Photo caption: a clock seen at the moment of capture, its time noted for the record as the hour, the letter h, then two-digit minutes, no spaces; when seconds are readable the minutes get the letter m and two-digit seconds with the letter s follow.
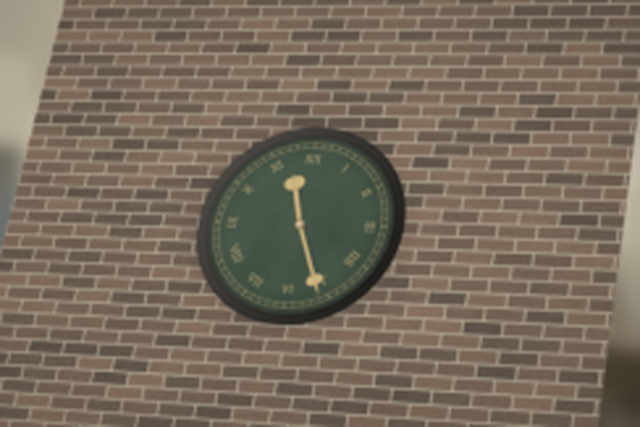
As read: 11h26
